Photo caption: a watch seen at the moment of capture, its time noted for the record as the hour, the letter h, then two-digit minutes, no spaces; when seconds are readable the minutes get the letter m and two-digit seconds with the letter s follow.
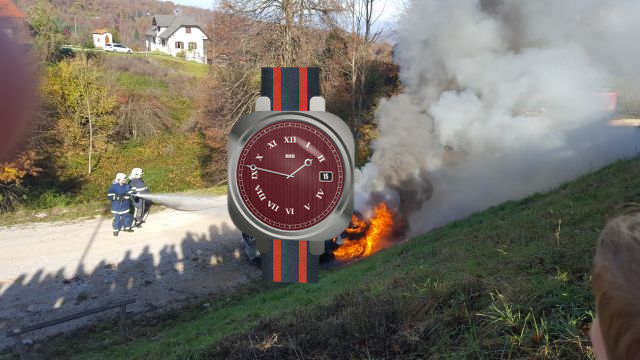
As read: 1h47
